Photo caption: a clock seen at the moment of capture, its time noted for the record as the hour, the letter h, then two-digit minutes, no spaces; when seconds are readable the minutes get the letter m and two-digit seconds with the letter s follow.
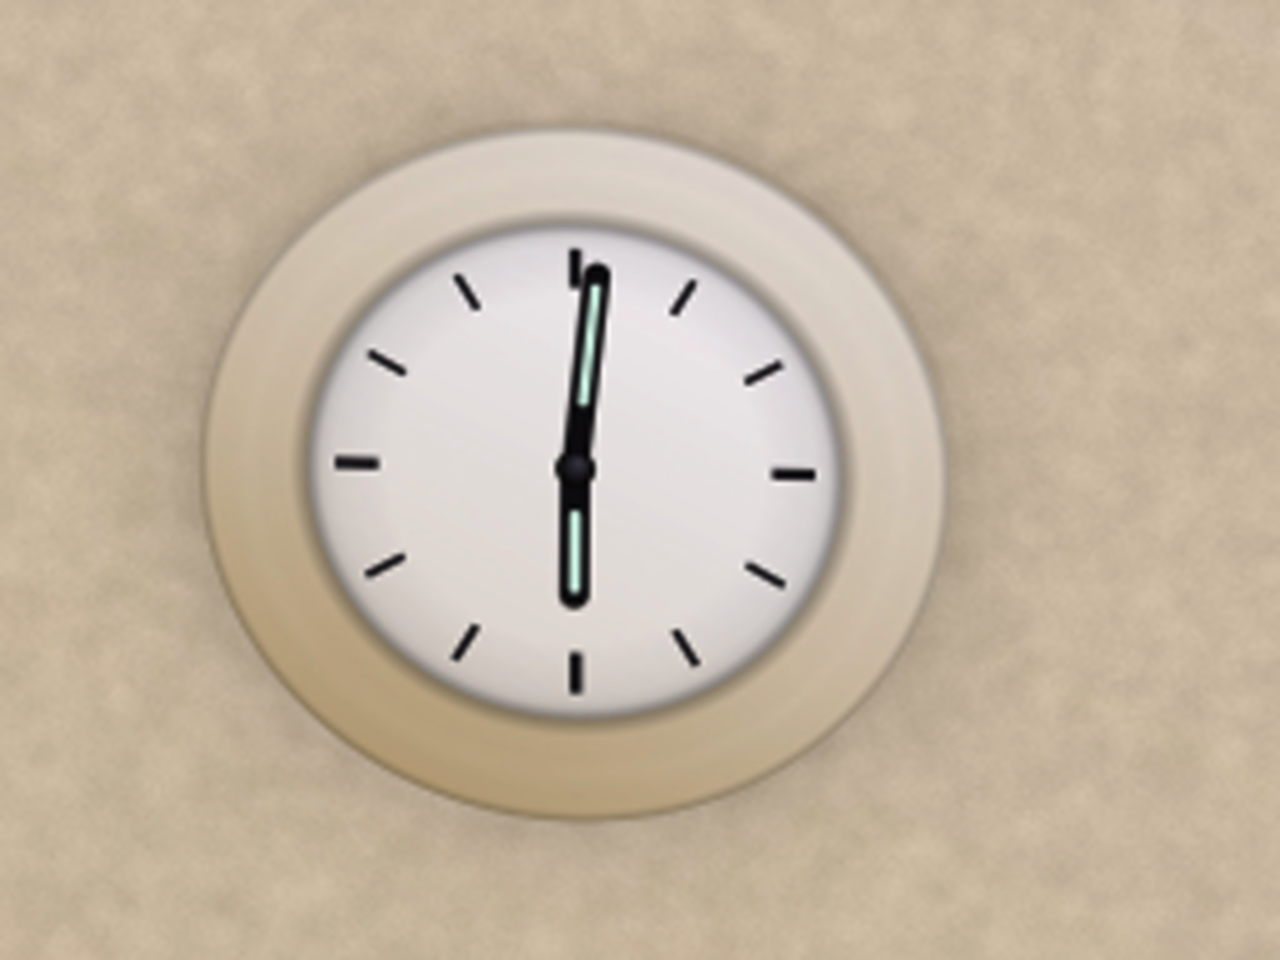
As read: 6h01
